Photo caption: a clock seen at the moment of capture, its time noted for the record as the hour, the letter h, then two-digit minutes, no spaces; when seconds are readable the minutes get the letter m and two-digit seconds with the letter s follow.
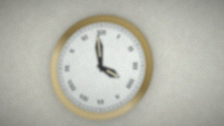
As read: 3h59
